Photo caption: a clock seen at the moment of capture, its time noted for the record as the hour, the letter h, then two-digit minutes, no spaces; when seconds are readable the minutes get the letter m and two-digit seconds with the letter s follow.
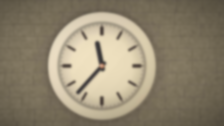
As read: 11h37
